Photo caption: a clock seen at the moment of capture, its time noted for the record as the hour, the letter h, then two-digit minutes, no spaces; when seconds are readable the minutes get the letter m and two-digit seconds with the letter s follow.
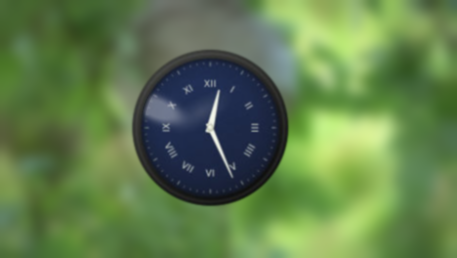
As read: 12h26
